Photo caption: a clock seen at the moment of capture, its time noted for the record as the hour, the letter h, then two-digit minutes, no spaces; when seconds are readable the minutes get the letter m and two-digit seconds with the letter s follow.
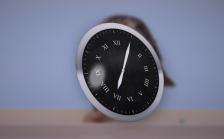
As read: 7h05
